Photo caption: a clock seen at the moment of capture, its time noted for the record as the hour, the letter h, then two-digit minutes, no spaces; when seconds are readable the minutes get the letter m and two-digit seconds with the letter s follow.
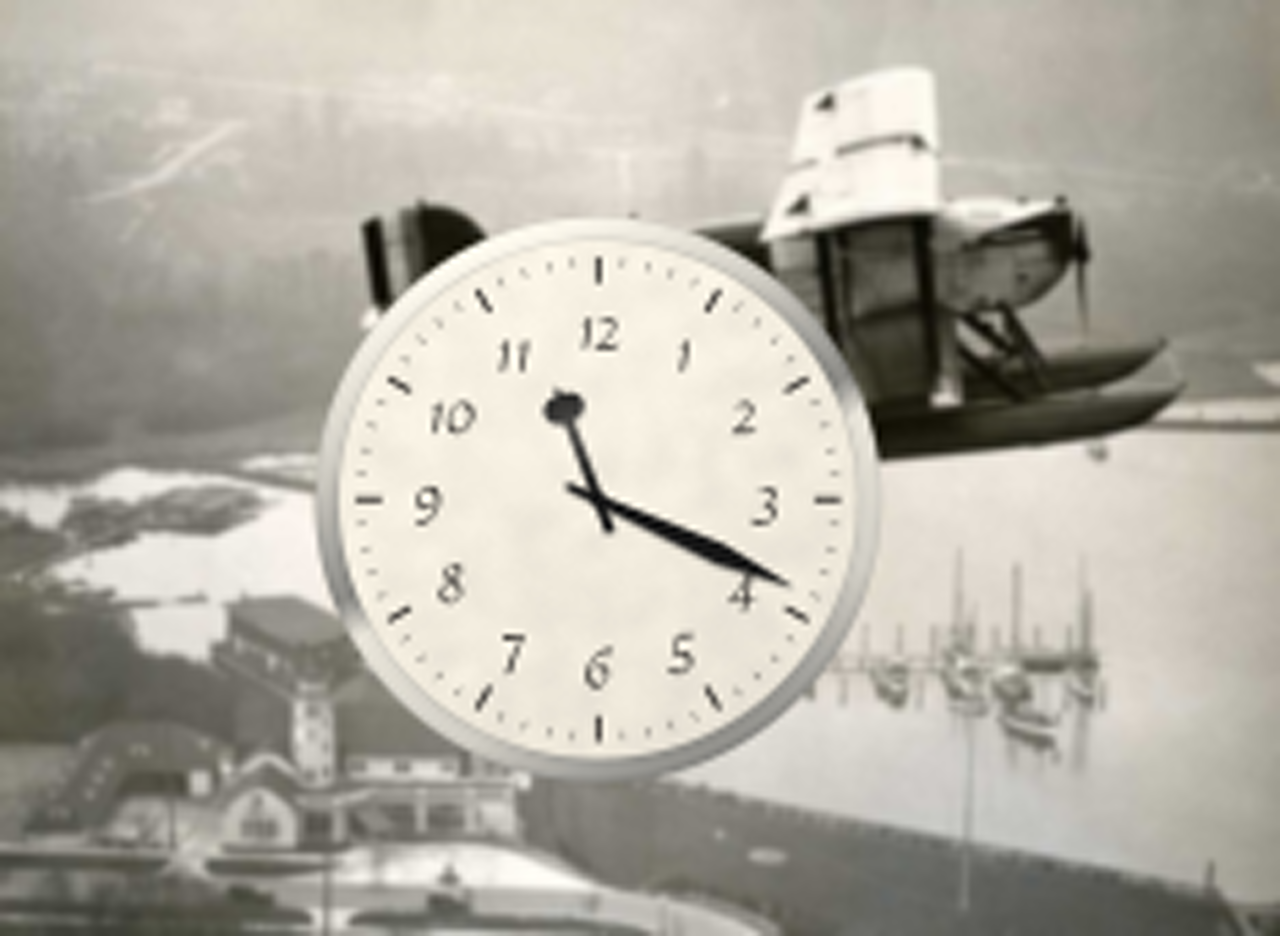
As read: 11h19
